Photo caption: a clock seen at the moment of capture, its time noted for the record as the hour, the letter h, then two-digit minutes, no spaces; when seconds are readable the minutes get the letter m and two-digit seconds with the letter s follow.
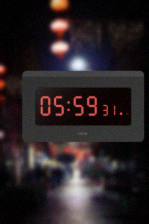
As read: 5h59m31s
